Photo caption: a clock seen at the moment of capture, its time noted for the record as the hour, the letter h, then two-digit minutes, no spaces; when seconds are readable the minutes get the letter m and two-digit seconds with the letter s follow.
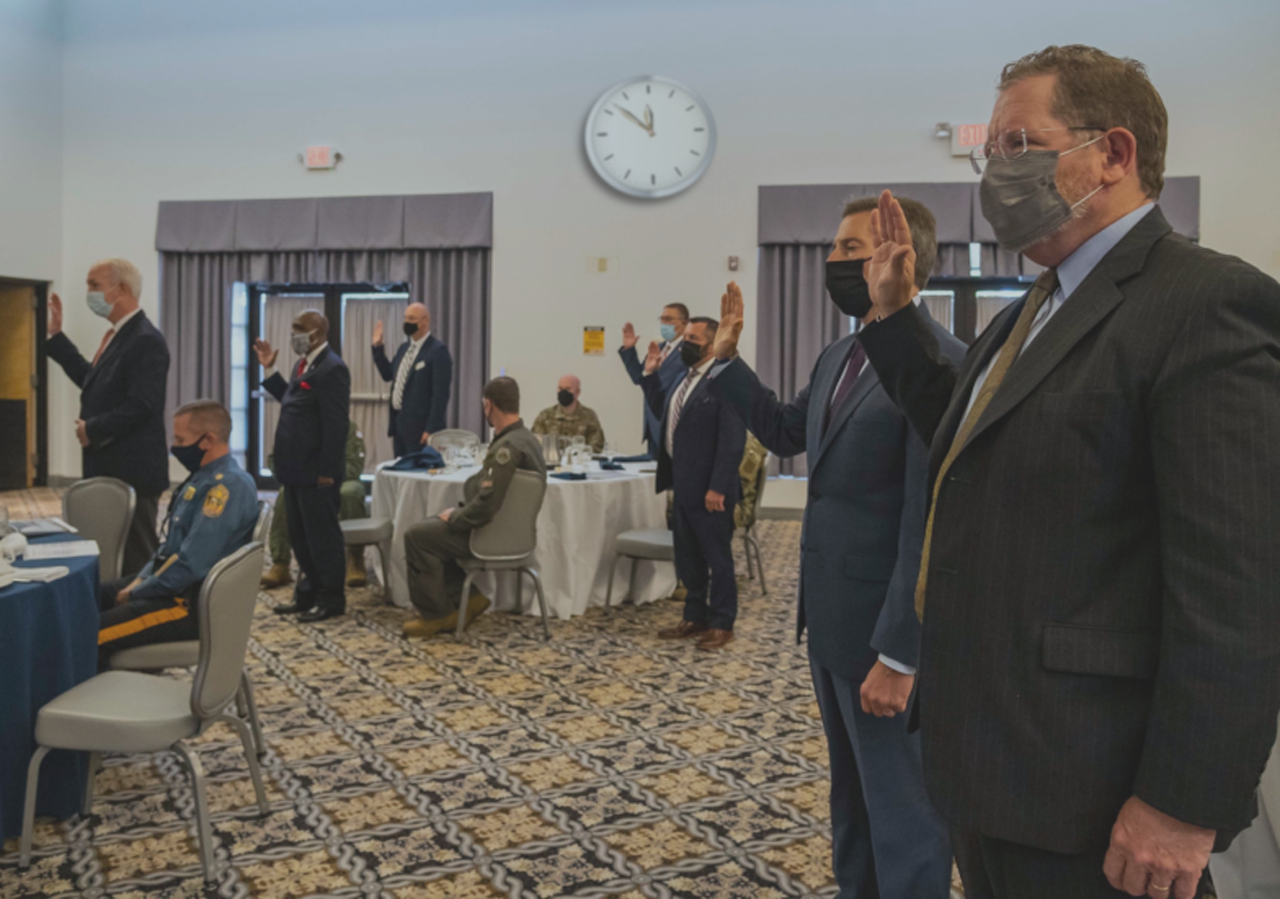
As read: 11h52
